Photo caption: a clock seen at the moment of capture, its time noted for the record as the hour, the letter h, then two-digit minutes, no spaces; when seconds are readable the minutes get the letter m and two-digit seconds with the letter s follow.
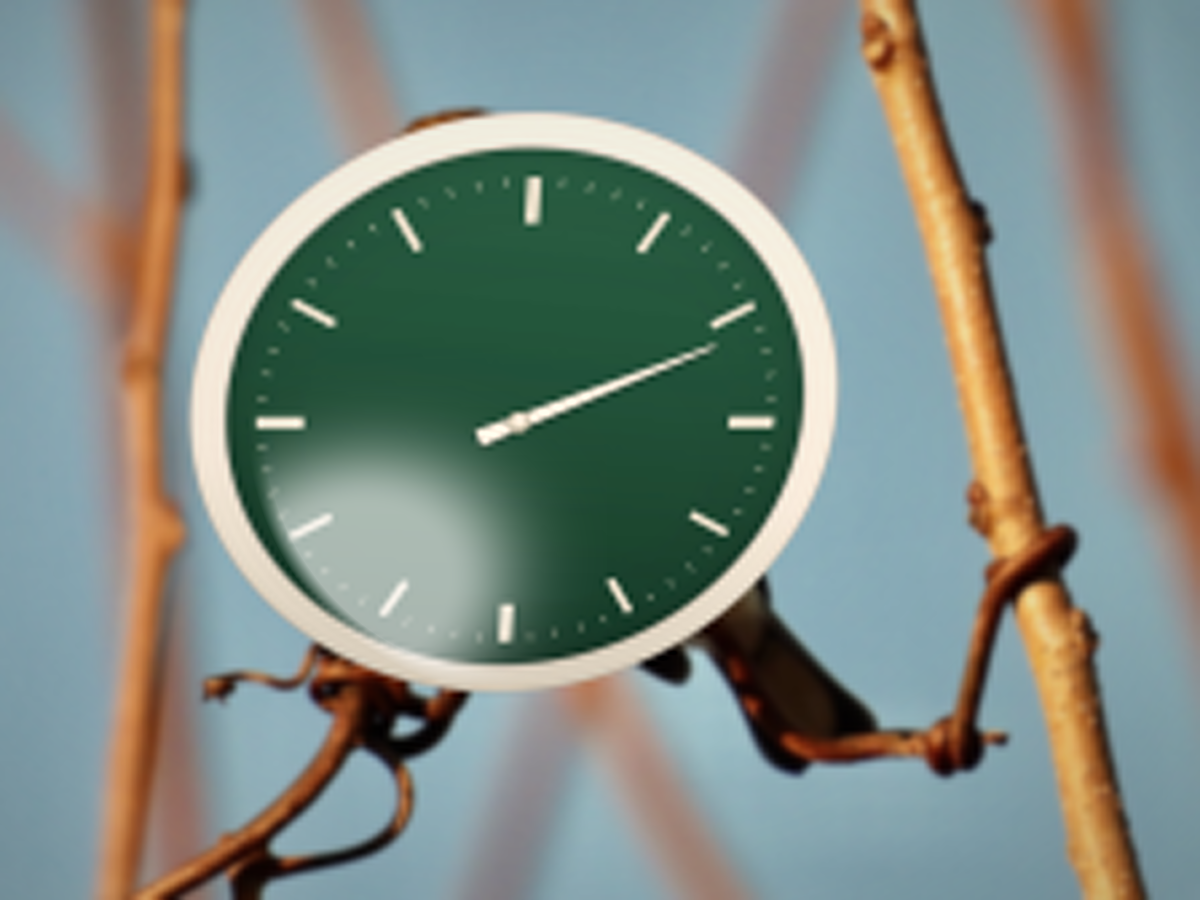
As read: 2h11
